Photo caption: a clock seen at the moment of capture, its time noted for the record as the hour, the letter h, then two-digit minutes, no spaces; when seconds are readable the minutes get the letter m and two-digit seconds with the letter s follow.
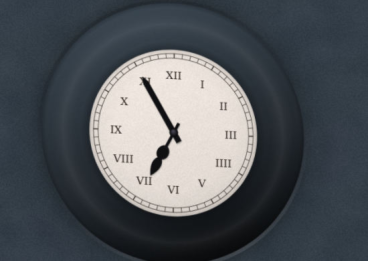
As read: 6h55
